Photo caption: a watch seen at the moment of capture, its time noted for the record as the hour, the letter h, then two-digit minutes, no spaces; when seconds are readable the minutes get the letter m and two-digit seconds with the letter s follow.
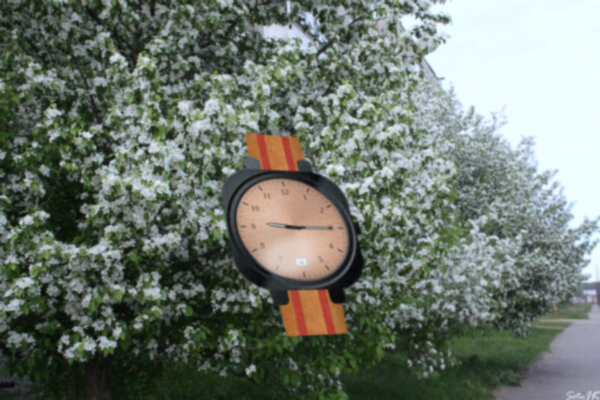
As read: 9h15
